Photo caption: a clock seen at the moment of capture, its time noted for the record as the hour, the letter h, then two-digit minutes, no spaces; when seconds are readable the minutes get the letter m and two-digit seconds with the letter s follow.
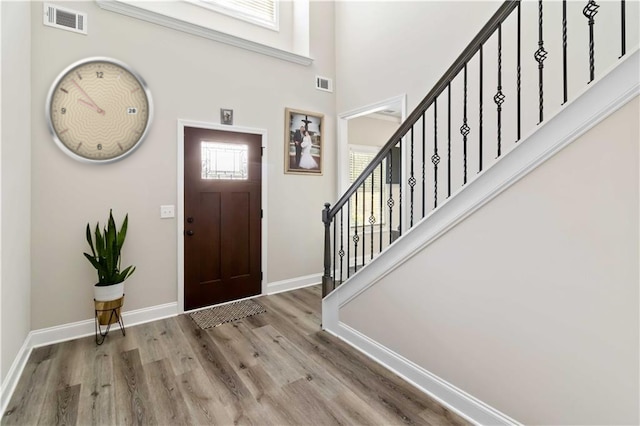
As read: 9h53
